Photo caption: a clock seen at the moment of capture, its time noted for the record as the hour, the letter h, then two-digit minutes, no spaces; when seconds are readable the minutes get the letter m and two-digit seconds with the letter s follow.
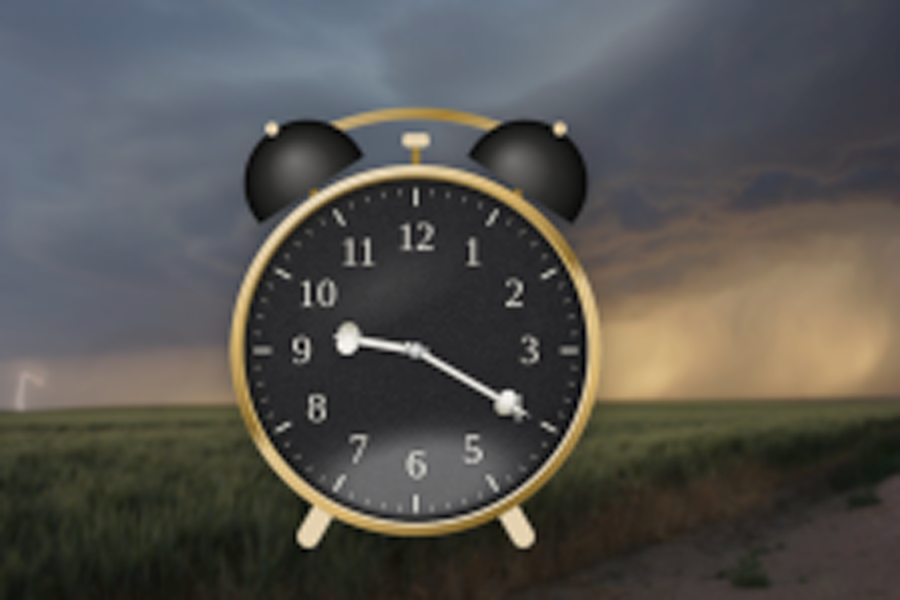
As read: 9h20
